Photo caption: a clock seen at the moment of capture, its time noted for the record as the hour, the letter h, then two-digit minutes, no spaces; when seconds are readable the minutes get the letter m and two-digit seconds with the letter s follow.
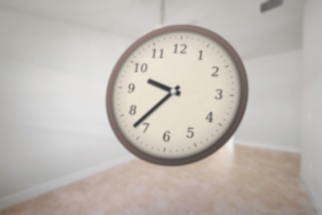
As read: 9h37
